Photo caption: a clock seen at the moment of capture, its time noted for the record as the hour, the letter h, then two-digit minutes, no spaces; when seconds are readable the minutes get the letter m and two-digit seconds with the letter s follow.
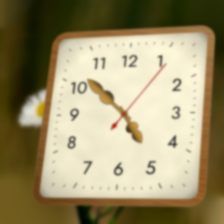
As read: 4h52m06s
